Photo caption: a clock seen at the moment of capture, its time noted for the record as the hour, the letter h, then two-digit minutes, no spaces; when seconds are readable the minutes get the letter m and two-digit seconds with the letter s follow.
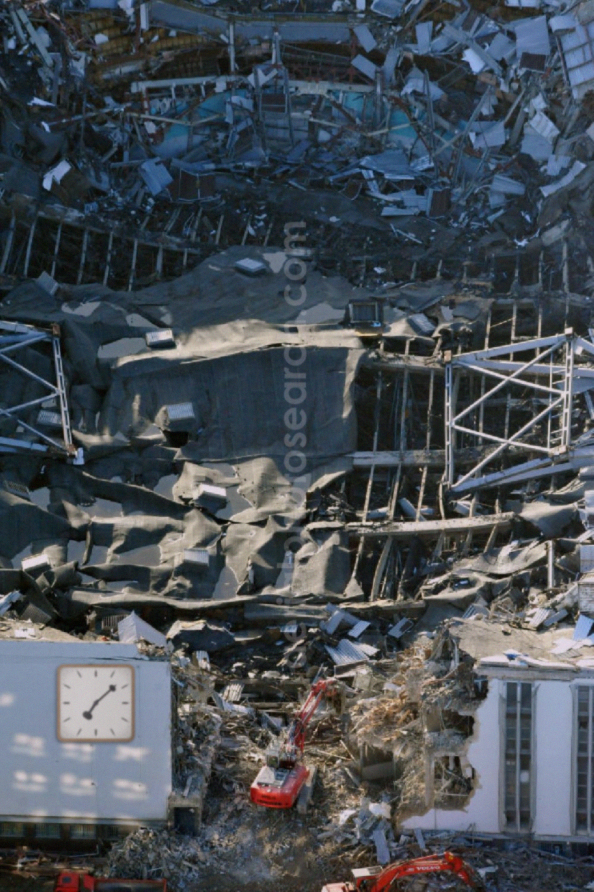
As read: 7h08
